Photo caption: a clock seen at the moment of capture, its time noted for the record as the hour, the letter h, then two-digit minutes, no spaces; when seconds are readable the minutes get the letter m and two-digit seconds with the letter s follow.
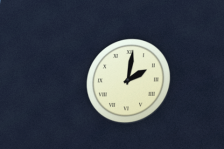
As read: 2h01
